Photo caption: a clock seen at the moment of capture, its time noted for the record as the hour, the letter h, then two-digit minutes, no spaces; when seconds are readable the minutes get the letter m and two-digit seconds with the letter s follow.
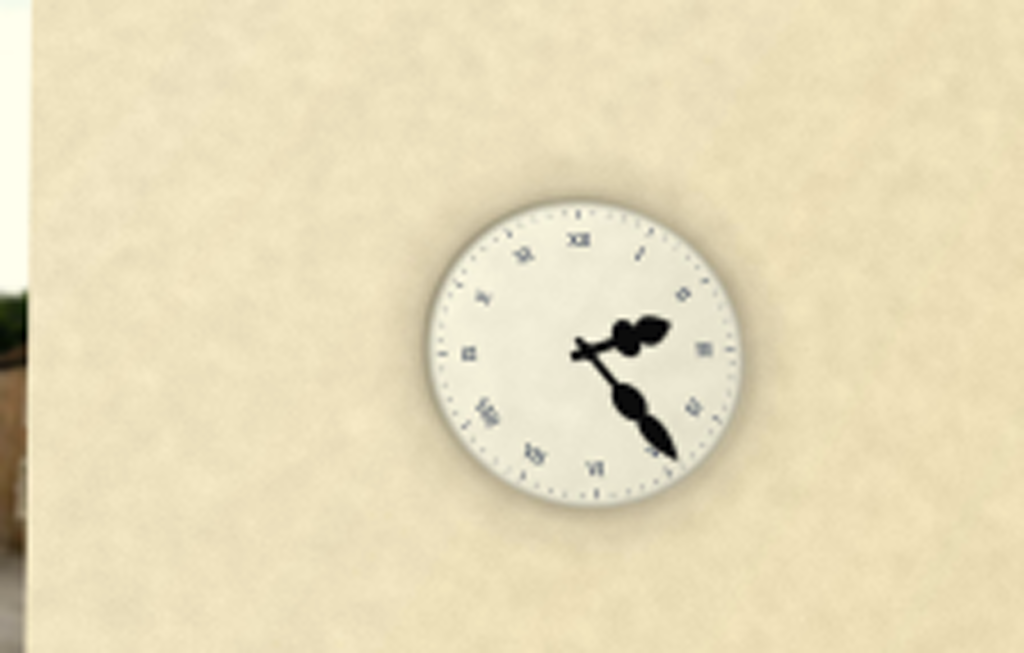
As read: 2h24
